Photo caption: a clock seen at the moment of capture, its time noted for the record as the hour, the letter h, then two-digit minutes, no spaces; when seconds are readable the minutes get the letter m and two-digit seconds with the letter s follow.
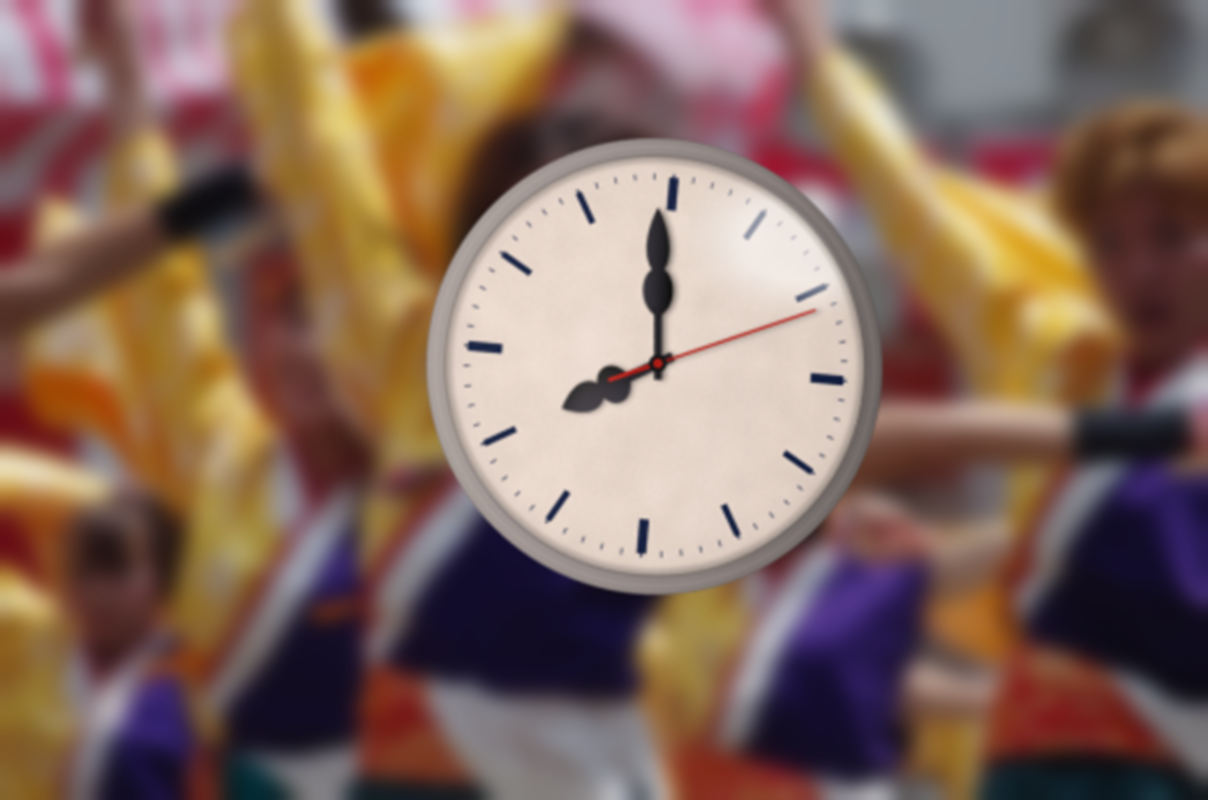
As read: 7h59m11s
